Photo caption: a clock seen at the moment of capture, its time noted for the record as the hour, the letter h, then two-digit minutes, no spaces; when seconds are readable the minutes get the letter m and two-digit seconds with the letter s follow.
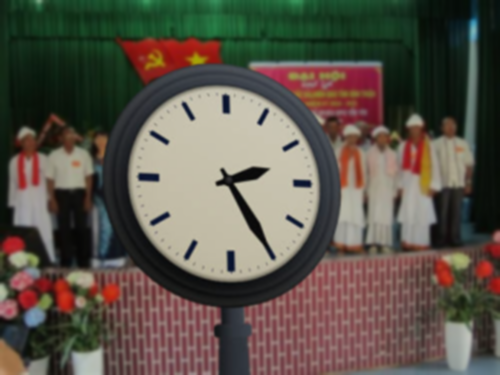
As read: 2h25
